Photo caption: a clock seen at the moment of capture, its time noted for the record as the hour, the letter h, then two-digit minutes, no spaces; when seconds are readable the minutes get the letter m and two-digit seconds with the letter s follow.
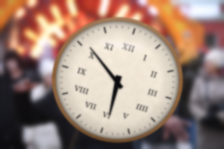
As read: 5h51
